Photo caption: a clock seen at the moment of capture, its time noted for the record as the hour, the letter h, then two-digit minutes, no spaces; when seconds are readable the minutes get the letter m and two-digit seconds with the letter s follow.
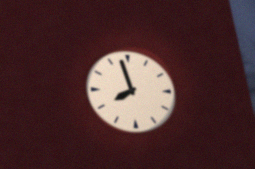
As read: 7h58
